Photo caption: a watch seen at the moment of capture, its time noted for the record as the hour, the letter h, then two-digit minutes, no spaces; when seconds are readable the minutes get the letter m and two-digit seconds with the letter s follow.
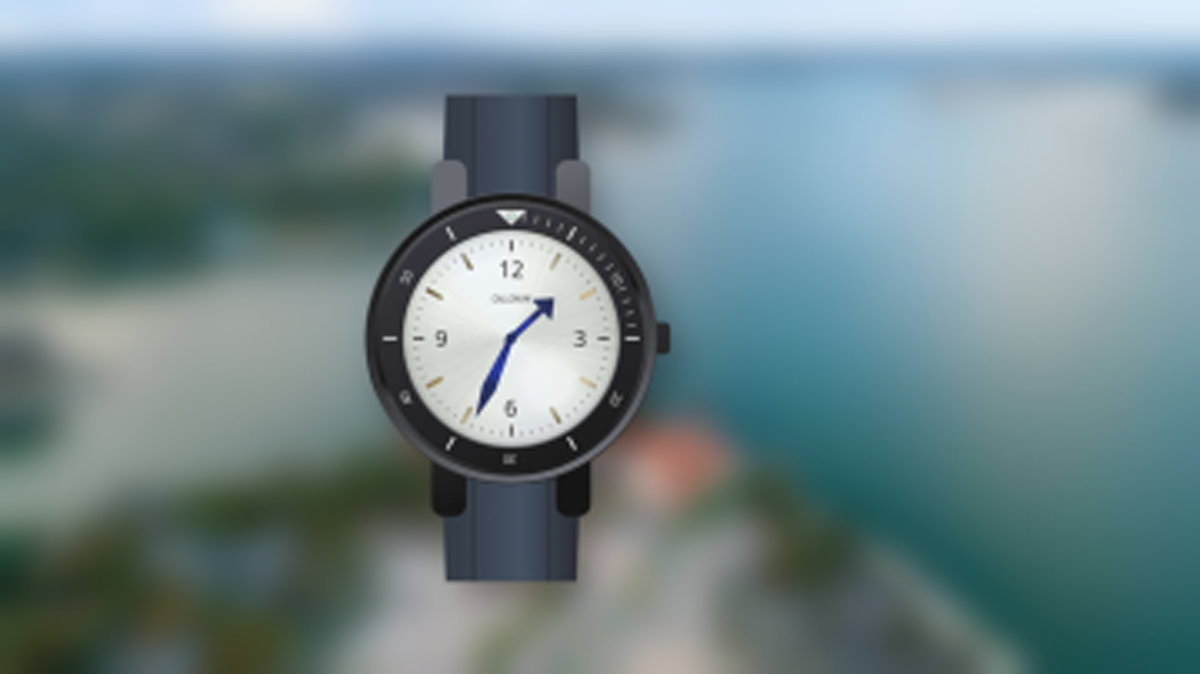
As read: 1h34
